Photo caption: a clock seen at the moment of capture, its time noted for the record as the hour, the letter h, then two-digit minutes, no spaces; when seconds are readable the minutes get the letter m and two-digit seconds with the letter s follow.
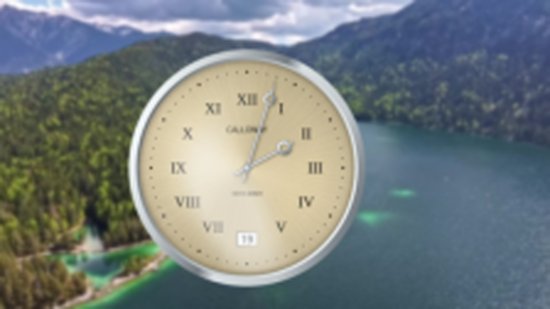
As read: 2h03
